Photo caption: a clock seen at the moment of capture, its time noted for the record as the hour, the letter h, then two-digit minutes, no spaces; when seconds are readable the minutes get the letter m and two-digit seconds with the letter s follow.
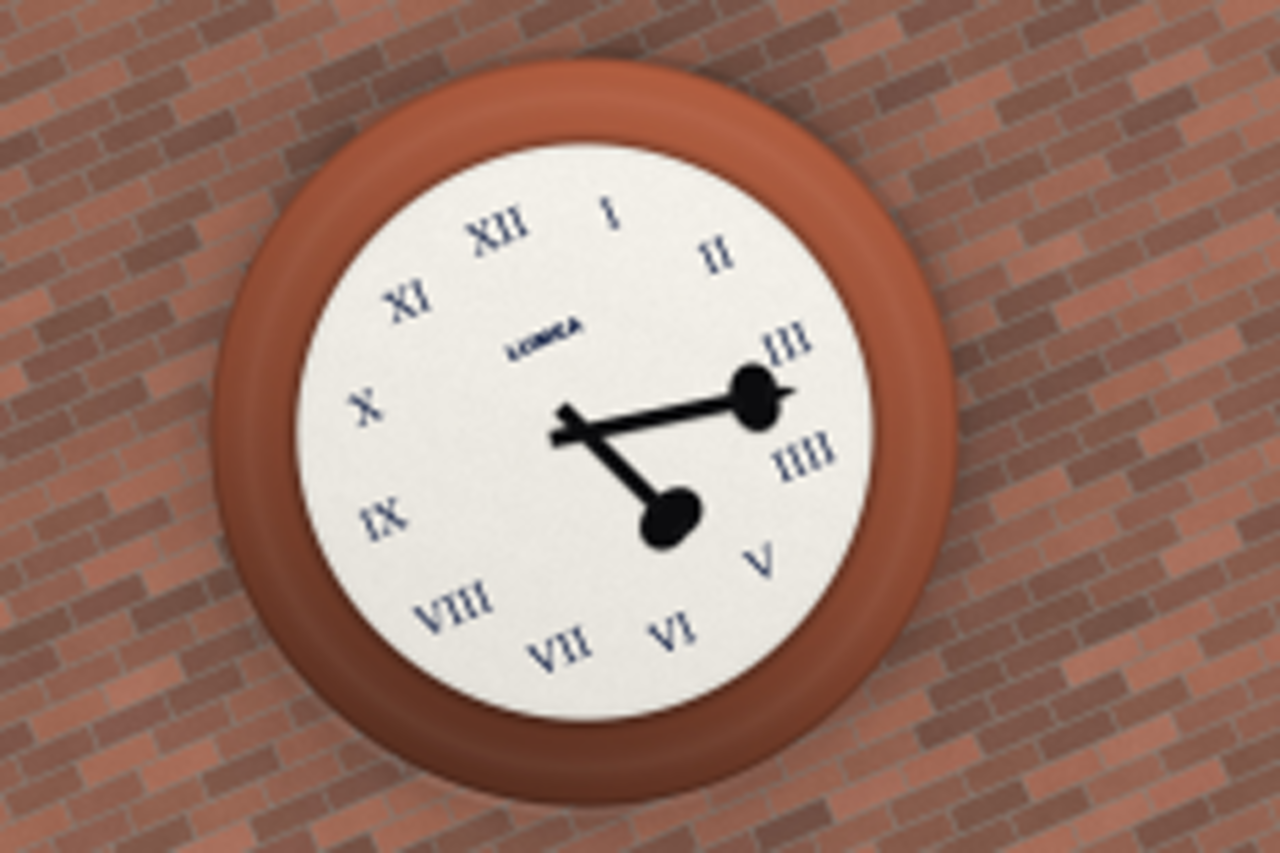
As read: 5h17
